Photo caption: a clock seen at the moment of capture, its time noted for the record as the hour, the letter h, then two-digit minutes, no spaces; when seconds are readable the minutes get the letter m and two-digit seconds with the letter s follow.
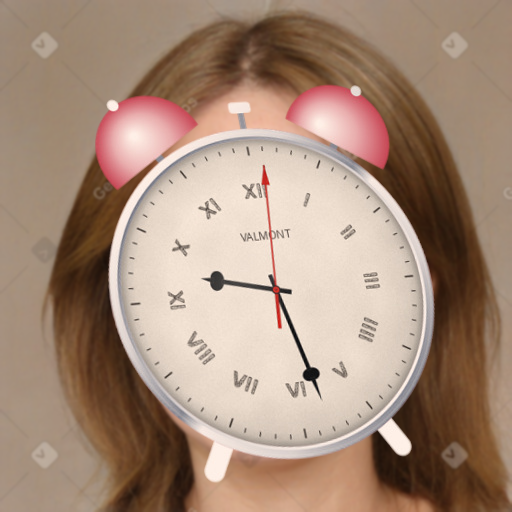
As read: 9h28m01s
